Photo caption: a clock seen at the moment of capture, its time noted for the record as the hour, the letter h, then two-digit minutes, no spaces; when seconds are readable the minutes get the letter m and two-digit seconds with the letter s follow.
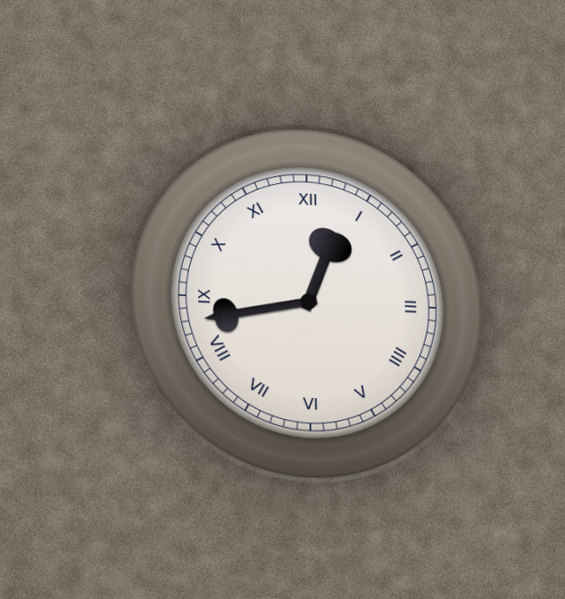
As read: 12h43
